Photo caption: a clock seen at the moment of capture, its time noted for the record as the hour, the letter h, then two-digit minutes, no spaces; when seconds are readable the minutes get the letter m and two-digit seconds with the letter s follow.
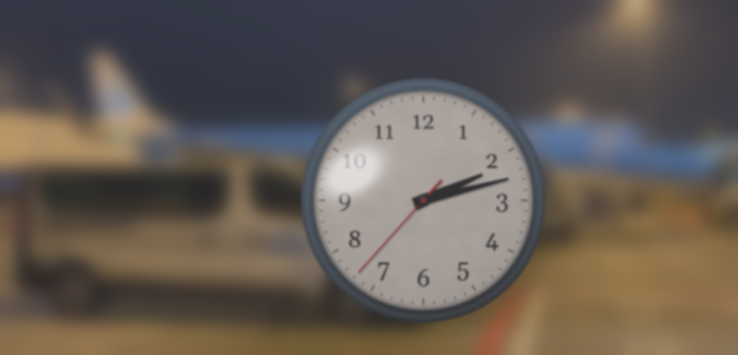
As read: 2h12m37s
